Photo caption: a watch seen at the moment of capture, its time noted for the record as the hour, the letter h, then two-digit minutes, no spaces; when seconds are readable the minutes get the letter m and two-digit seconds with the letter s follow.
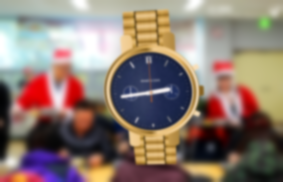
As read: 2h44
